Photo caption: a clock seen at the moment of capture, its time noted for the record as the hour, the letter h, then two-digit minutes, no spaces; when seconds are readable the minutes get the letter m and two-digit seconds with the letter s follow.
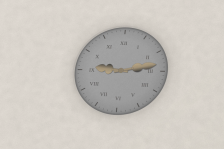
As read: 9h13
